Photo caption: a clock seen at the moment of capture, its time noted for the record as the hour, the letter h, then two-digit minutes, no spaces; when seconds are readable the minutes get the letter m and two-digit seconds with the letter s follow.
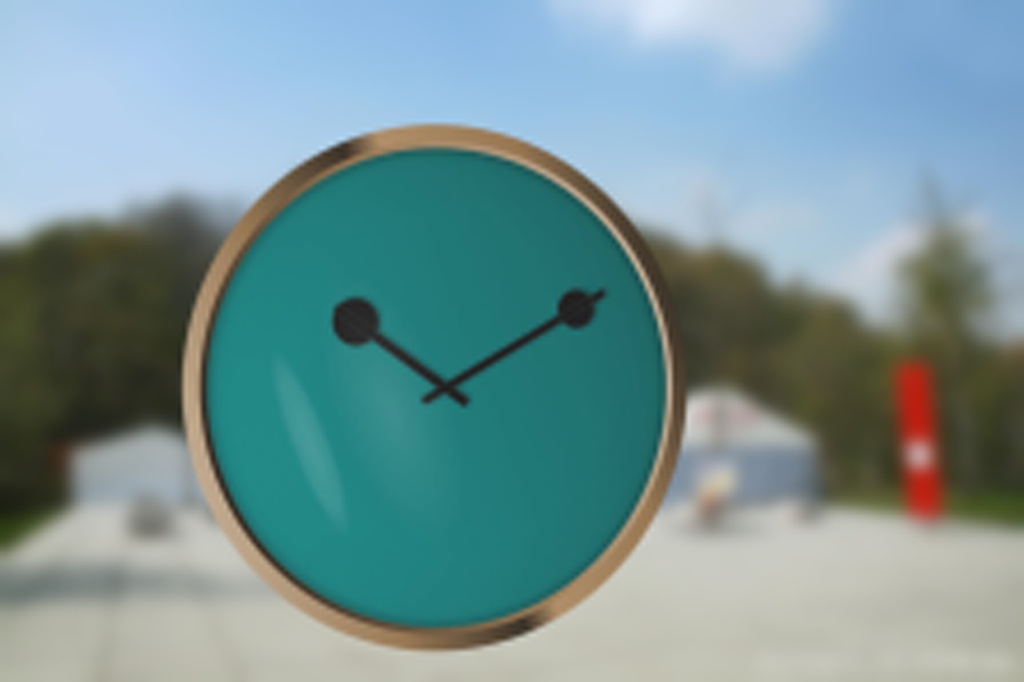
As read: 10h10
